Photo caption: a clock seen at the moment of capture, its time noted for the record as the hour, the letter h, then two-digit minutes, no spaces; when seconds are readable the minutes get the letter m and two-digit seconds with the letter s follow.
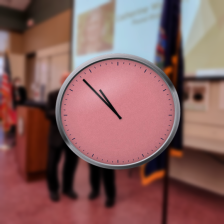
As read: 10h53
